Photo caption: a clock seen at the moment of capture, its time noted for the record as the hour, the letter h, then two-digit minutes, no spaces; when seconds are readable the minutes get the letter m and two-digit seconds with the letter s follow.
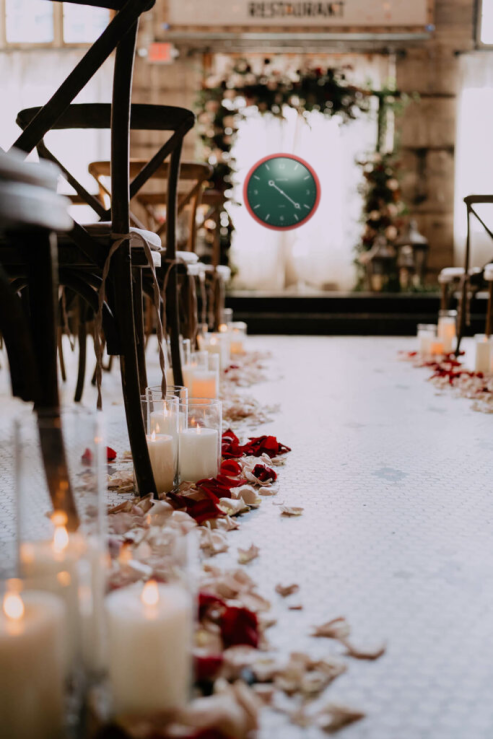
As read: 10h22
